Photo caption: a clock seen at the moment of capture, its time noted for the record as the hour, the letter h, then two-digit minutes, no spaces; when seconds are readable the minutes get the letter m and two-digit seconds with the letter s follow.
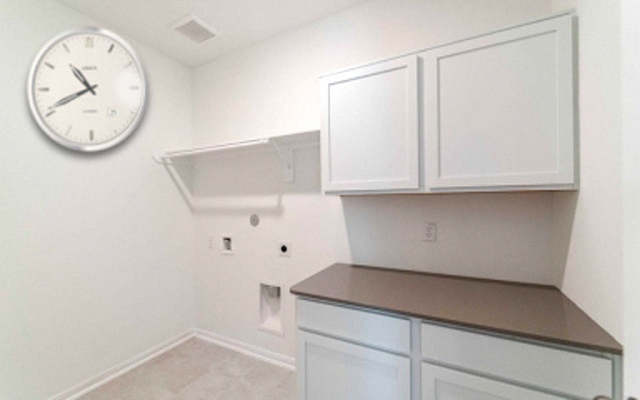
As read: 10h41
